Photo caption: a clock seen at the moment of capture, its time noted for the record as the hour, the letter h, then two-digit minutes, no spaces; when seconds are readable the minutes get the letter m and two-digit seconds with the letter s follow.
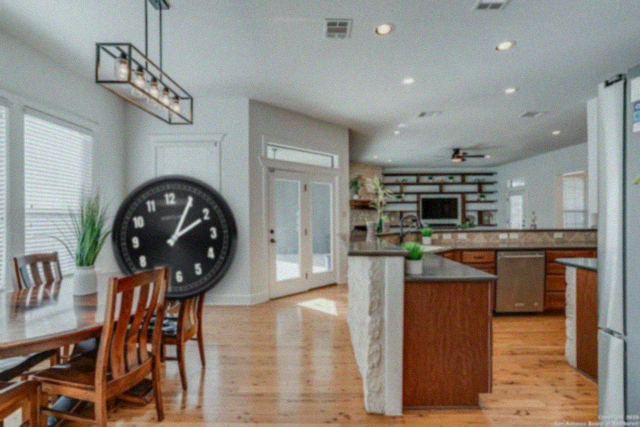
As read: 2h05
